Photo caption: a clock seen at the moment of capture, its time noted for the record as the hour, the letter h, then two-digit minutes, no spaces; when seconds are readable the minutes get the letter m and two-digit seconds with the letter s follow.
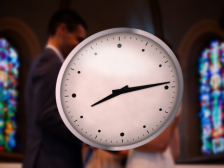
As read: 8h14
